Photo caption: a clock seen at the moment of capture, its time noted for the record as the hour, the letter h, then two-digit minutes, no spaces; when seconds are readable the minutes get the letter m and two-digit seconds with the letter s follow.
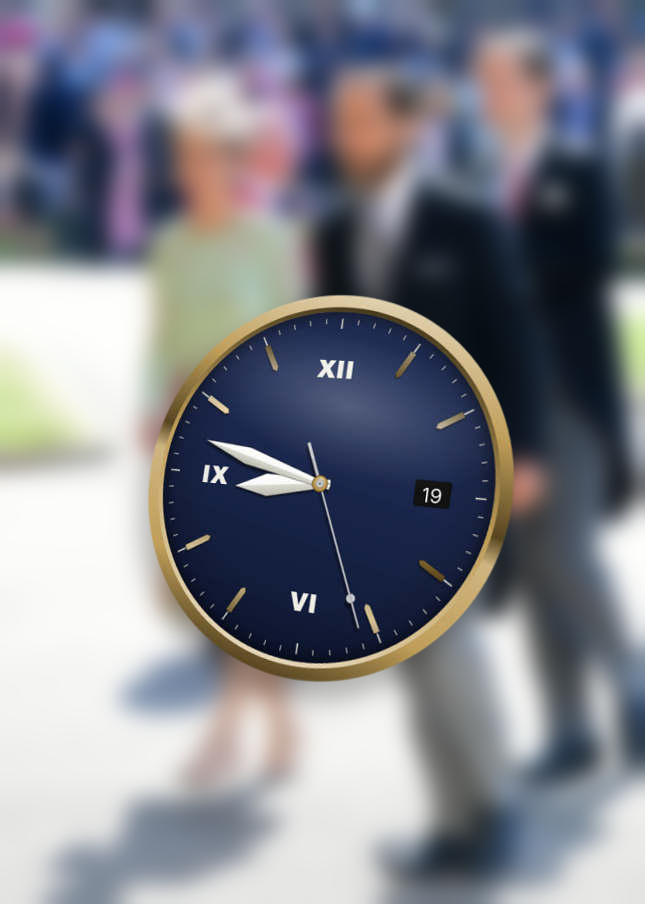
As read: 8h47m26s
